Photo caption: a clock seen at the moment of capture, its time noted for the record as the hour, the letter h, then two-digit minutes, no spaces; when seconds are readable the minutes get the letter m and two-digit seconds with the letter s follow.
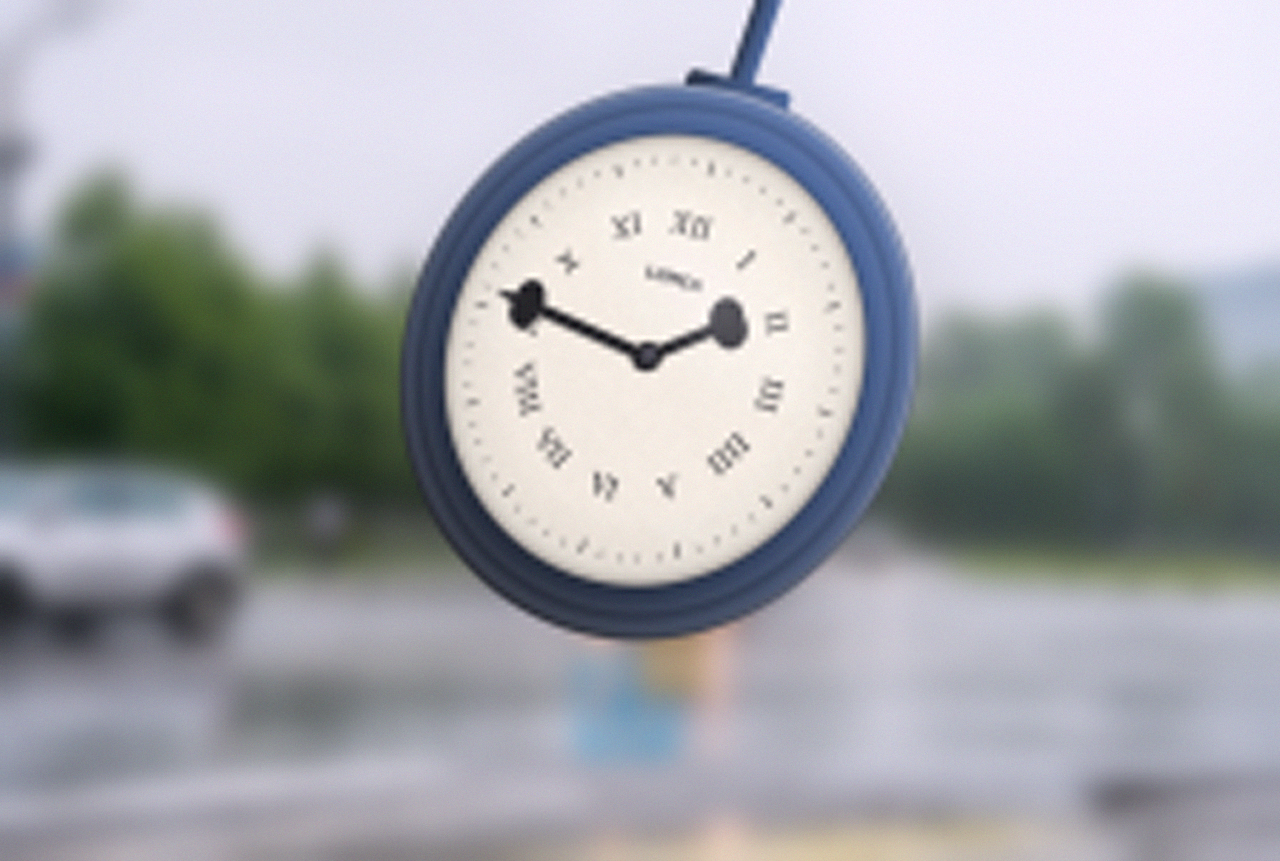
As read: 1h46
